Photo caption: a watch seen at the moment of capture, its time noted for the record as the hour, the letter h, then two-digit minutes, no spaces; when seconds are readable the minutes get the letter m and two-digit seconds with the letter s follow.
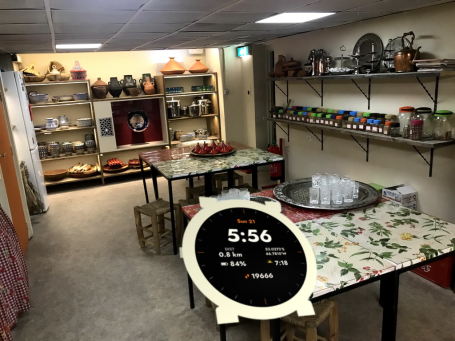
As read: 5h56
